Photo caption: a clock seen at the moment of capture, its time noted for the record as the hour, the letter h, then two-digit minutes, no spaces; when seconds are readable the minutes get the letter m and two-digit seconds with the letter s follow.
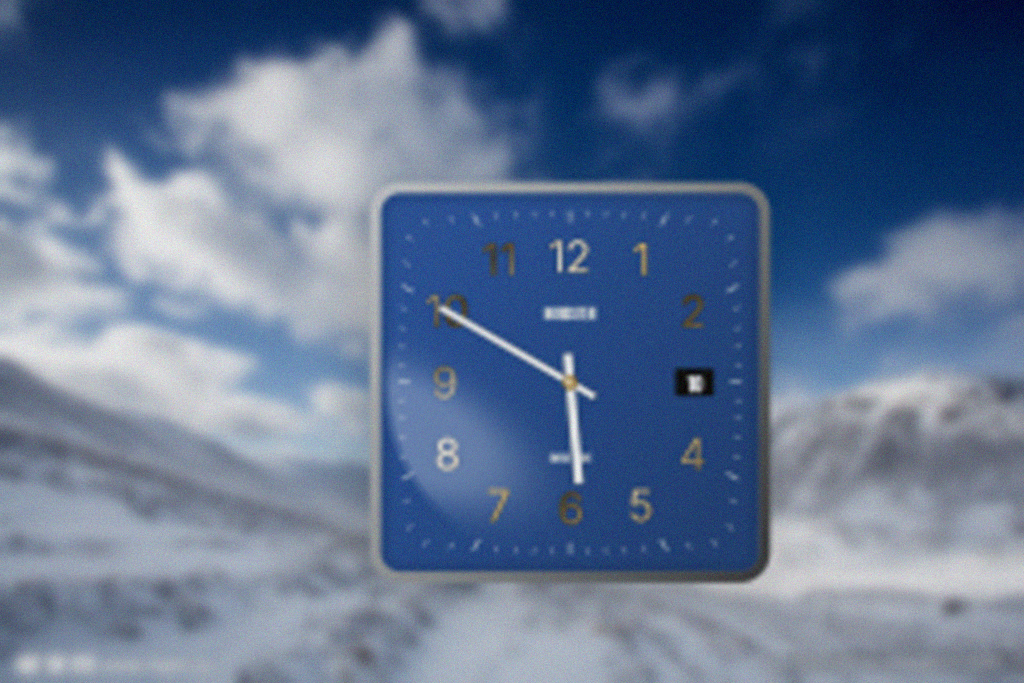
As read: 5h50
